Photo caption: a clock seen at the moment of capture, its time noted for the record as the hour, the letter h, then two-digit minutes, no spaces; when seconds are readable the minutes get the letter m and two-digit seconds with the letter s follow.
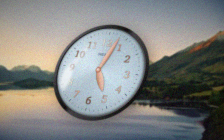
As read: 5h03
